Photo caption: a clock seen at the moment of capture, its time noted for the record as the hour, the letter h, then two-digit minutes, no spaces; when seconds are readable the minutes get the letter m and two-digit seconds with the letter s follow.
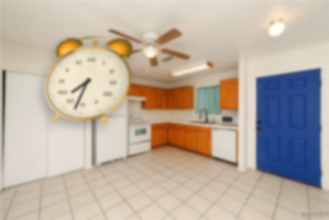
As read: 7h32
